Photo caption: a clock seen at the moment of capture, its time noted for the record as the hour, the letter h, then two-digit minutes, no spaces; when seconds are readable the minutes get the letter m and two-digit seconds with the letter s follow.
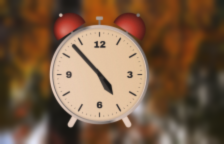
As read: 4h53
